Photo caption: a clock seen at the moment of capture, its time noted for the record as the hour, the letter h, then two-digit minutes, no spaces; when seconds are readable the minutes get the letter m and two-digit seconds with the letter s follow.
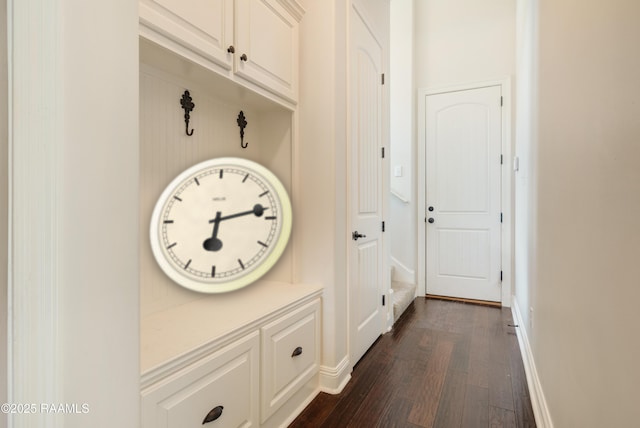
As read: 6h13
